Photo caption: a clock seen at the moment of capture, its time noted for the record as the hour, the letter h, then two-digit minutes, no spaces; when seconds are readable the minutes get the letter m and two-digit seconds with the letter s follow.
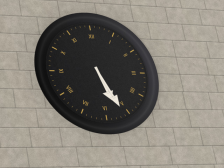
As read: 5h26
